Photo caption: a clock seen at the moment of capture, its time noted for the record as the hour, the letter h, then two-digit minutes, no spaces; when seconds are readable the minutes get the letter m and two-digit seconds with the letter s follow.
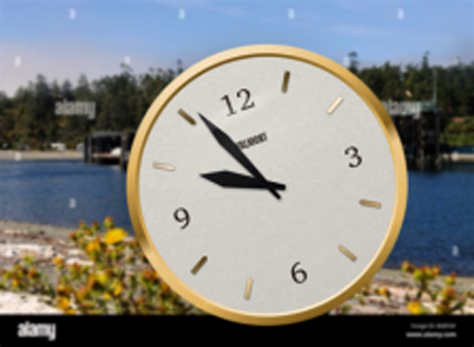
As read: 9h56
